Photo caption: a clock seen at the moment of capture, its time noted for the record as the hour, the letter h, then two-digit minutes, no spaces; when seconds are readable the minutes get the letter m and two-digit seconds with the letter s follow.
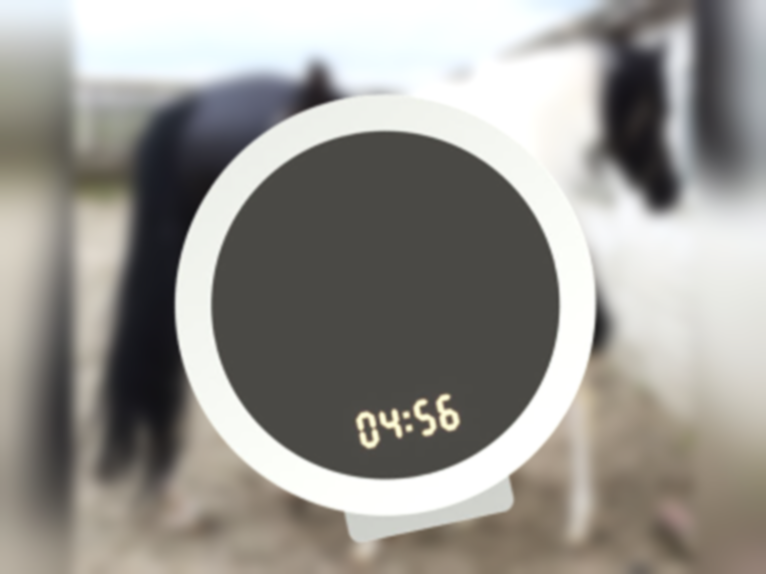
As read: 4h56
